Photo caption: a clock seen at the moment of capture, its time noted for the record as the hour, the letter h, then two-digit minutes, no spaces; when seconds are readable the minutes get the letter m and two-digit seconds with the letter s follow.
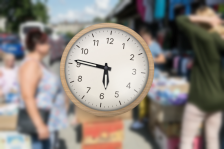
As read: 5h46
